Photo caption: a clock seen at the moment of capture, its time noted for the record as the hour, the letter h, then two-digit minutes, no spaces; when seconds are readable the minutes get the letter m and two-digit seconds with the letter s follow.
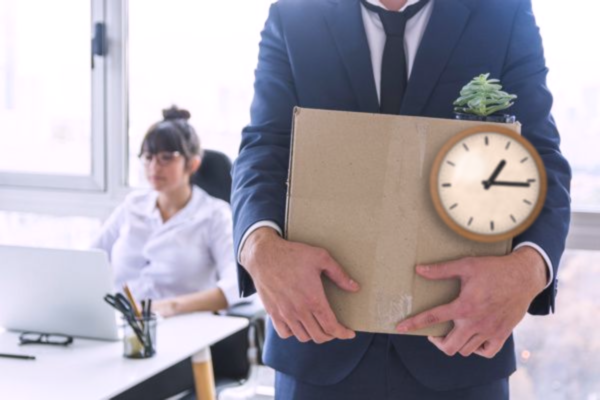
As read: 1h16
